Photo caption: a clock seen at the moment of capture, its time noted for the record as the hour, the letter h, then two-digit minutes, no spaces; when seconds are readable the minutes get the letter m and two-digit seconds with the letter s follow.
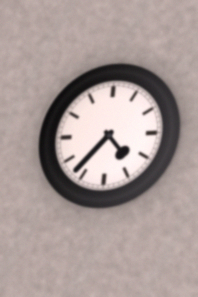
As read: 4h37
